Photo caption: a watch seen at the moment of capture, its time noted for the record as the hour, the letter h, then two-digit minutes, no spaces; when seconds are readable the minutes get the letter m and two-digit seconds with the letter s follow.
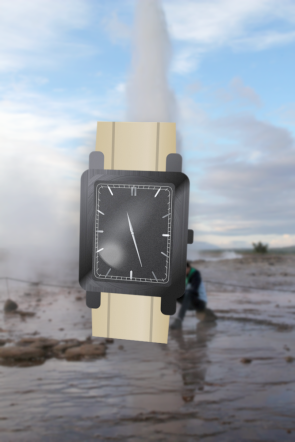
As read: 11h27
